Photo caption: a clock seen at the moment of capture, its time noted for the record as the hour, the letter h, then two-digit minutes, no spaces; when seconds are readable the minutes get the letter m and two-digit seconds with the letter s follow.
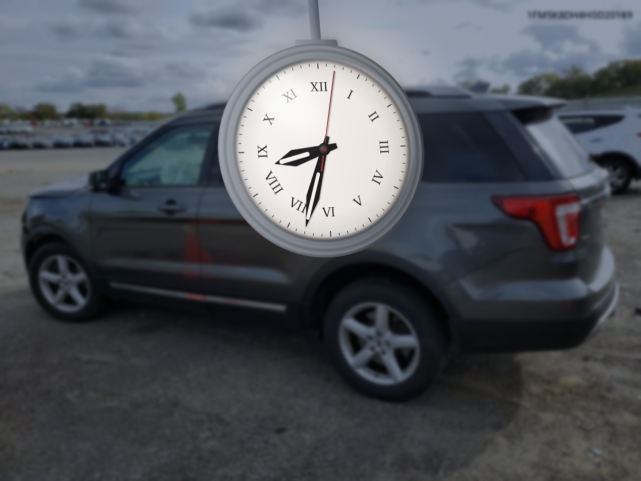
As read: 8h33m02s
